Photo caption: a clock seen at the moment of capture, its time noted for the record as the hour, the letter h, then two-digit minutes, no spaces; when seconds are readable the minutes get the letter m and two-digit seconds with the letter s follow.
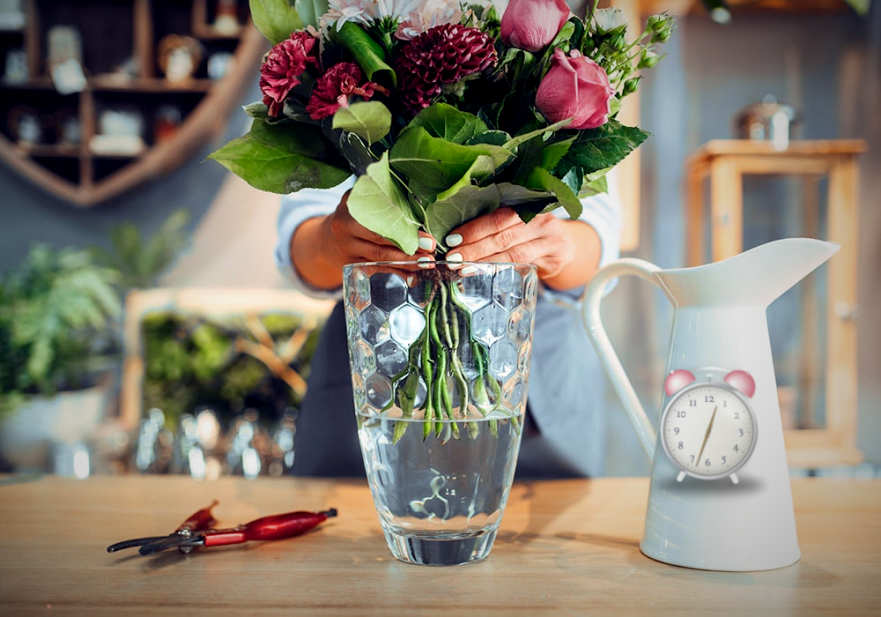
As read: 12h33
